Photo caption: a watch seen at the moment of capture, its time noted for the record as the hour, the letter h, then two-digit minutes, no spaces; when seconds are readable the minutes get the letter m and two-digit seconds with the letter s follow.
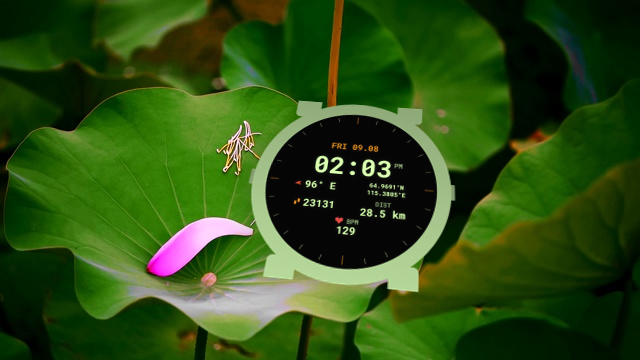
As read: 2h03
